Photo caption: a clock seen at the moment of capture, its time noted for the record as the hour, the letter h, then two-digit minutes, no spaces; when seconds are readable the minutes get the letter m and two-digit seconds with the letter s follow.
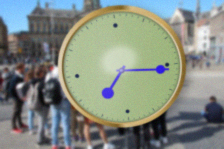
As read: 7h16
